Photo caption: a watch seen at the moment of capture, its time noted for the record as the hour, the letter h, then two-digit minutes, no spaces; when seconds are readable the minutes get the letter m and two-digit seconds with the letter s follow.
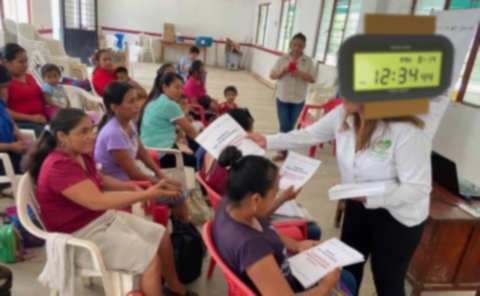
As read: 12h34
